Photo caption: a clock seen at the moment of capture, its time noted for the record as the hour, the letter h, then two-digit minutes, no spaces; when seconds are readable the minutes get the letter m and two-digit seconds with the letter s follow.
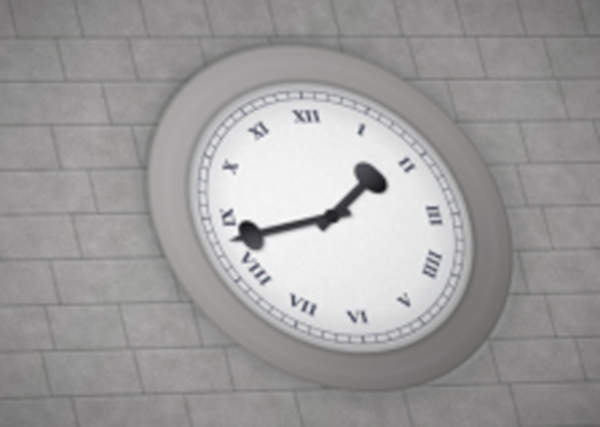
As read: 1h43
